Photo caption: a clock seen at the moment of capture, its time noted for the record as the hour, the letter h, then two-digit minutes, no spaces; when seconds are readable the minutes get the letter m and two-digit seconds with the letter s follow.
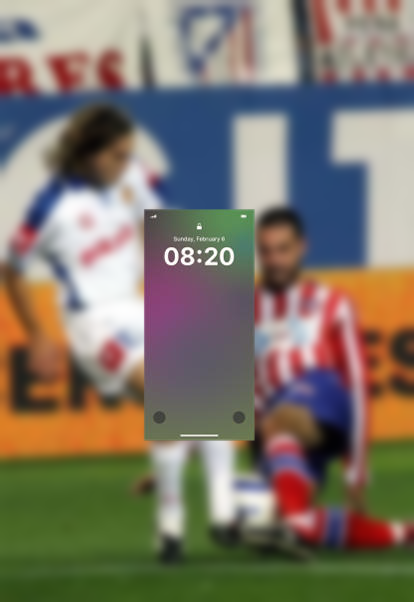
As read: 8h20
